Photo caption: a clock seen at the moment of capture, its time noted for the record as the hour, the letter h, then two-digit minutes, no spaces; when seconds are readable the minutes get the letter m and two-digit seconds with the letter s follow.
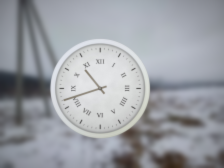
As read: 10h42
